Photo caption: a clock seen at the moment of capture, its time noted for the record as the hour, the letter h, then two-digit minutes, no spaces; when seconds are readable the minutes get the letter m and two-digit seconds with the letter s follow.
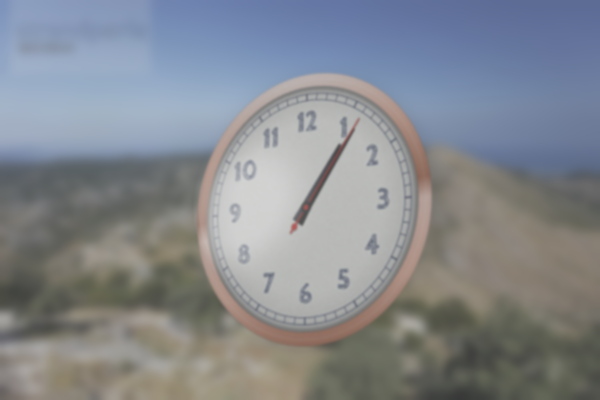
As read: 1h06m06s
